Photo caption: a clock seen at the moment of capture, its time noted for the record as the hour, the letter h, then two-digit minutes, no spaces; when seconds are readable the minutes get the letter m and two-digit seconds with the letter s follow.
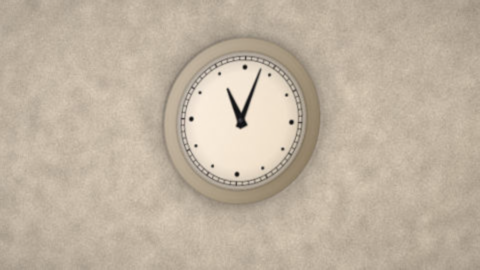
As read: 11h03
